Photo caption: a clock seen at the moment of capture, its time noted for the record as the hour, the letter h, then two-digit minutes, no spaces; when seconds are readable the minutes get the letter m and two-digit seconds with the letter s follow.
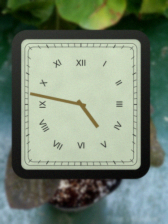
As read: 4h47
